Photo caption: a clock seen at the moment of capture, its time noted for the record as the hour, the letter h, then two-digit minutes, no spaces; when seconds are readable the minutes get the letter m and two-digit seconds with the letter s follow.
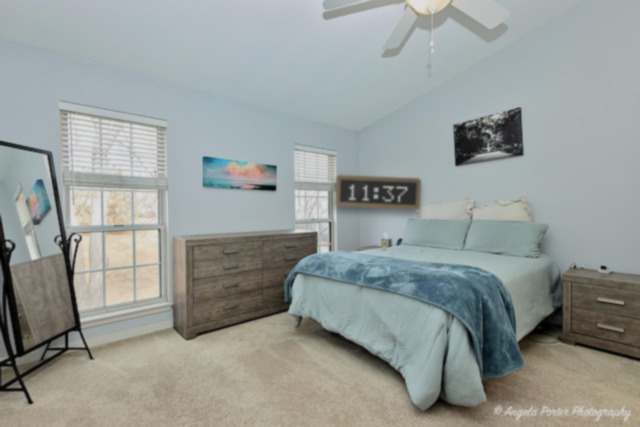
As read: 11h37
